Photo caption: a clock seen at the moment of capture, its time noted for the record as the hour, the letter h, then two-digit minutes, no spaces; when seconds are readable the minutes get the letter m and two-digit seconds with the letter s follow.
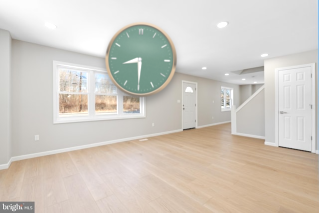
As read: 8h30
